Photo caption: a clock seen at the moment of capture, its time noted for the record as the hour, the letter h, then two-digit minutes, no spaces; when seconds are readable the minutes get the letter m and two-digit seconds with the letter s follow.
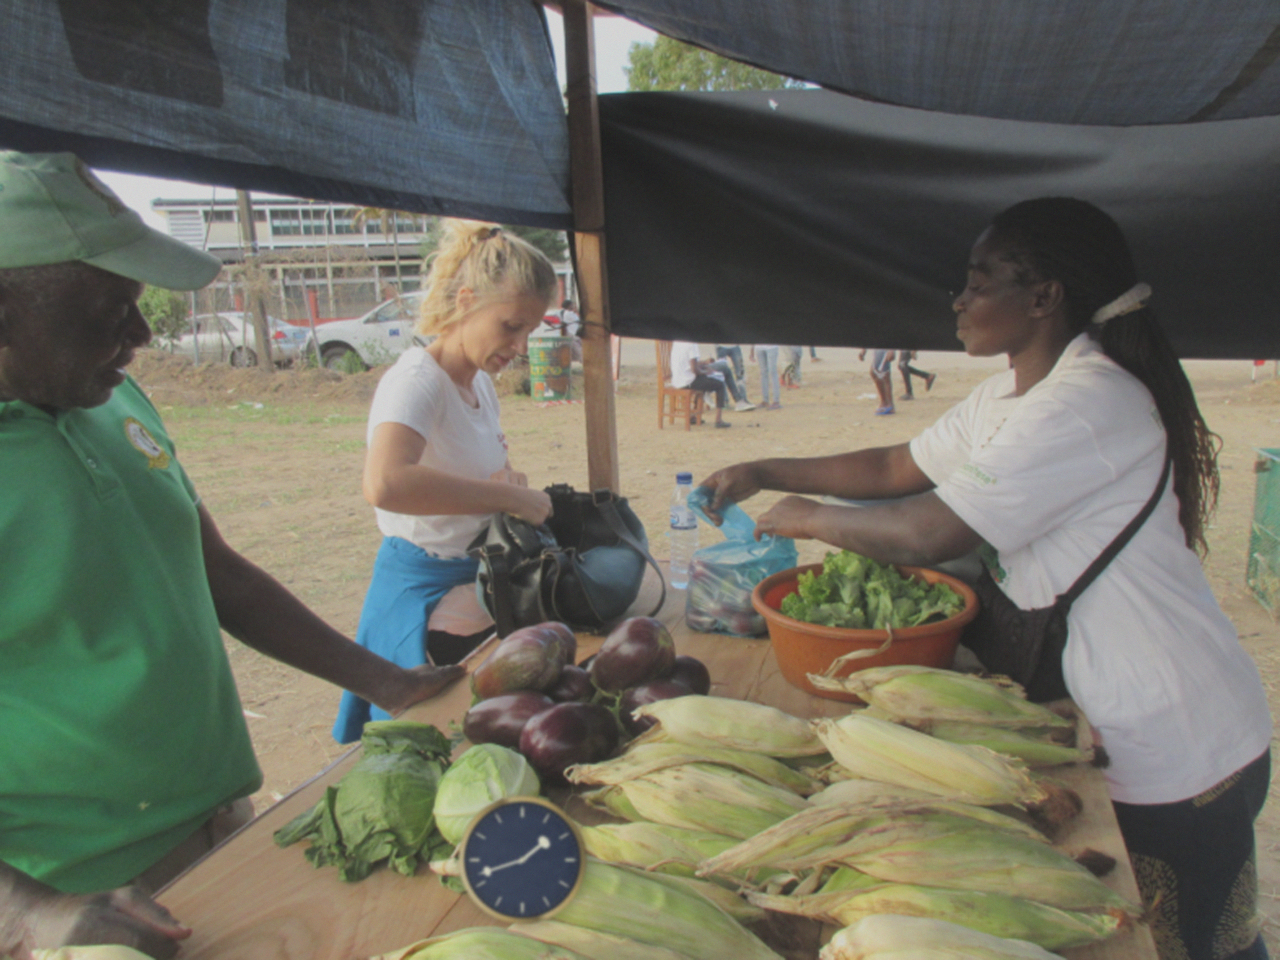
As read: 1h42
